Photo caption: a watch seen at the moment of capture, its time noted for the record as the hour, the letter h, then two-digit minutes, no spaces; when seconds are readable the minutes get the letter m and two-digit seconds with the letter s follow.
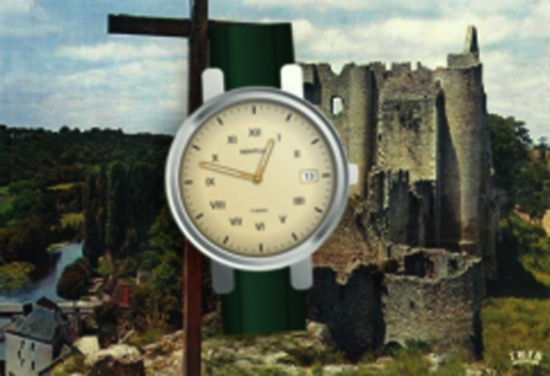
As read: 12h48
